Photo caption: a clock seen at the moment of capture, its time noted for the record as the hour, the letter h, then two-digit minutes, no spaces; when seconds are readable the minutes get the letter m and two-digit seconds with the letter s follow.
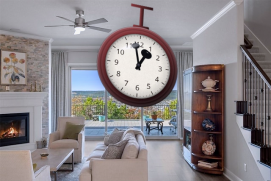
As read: 12h58
